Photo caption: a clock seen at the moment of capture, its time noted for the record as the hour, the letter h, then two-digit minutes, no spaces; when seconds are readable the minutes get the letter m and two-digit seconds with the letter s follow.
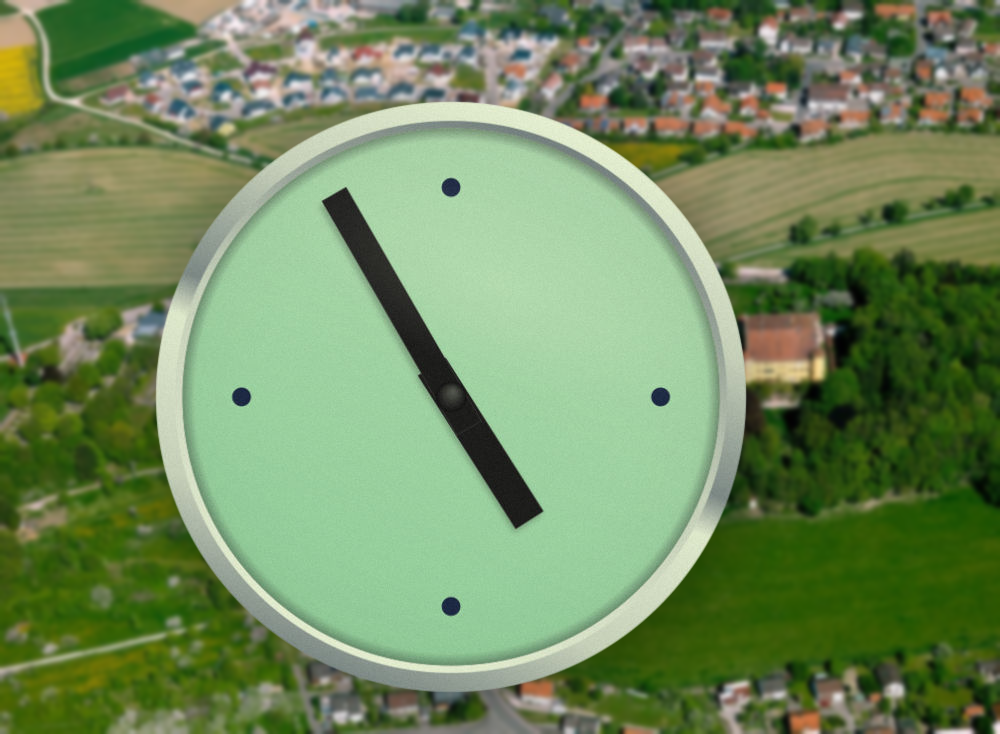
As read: 4h55
